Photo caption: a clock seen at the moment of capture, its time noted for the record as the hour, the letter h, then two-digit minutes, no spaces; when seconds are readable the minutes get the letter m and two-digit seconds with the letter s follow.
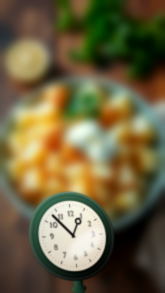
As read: 12h53
